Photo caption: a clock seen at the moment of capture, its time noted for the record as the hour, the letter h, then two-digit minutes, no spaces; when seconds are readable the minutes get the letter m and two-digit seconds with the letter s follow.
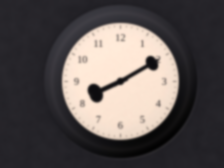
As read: 8h10
